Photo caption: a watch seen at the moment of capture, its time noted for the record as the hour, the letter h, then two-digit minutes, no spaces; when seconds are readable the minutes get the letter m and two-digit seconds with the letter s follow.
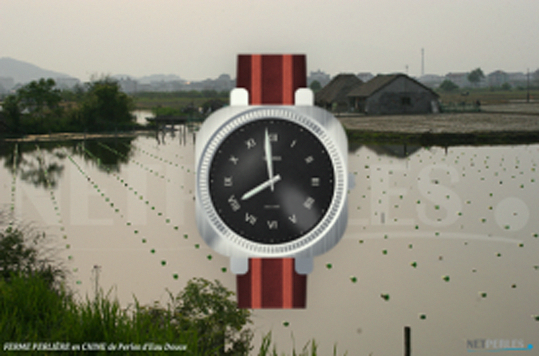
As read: 7h59
